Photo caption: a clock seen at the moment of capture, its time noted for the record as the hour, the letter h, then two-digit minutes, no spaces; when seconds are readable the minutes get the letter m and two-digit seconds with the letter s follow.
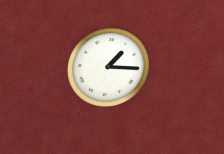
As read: 1h15
